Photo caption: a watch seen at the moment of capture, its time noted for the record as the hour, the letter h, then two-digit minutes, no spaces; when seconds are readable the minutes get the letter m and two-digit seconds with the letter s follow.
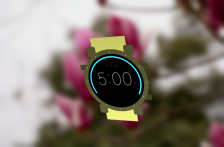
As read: 5h00
